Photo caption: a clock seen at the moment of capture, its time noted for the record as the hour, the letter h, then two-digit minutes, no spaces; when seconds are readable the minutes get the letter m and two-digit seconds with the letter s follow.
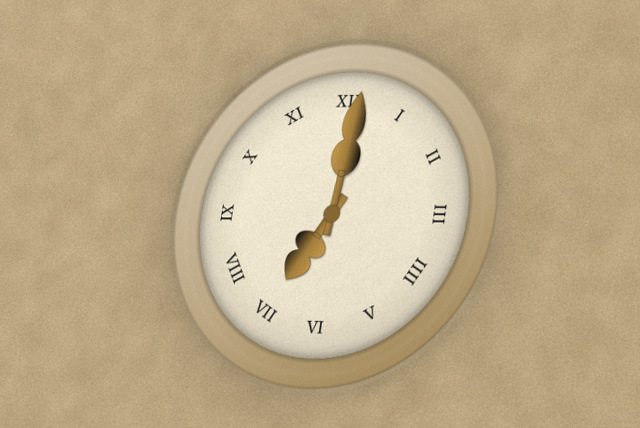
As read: 7h01
